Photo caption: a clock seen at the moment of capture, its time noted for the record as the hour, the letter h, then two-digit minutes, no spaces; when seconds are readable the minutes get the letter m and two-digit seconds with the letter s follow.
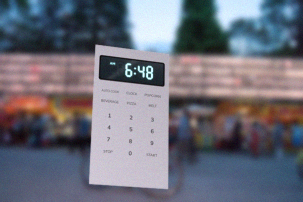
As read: 6h48
